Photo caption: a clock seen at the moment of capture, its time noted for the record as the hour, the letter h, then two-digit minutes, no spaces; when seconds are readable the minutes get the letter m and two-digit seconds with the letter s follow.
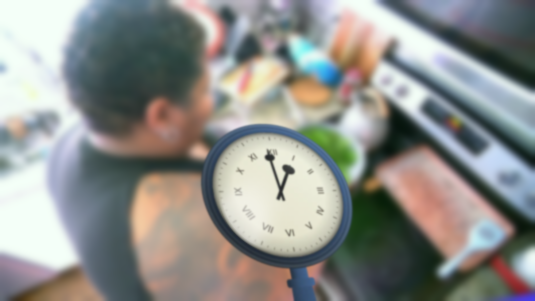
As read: 12h59
